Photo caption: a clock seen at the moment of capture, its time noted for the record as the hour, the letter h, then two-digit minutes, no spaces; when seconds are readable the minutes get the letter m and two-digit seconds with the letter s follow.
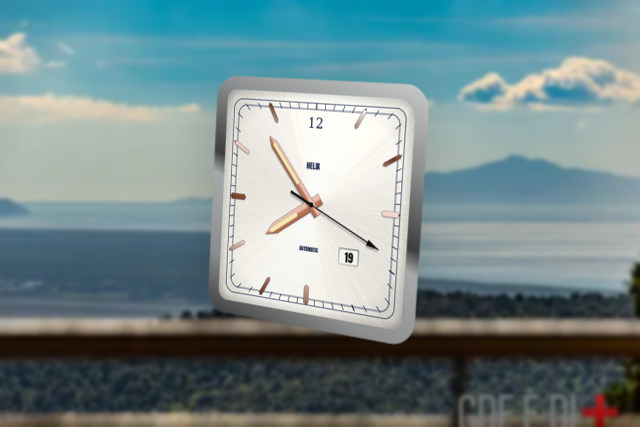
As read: 7h53m19s
